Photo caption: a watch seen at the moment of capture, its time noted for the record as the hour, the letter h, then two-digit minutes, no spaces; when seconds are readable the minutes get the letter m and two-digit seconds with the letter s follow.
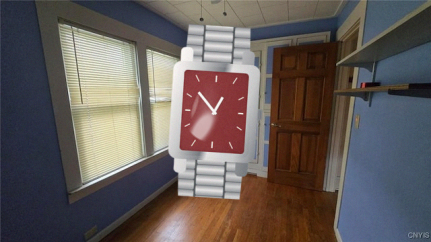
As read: 12h53
